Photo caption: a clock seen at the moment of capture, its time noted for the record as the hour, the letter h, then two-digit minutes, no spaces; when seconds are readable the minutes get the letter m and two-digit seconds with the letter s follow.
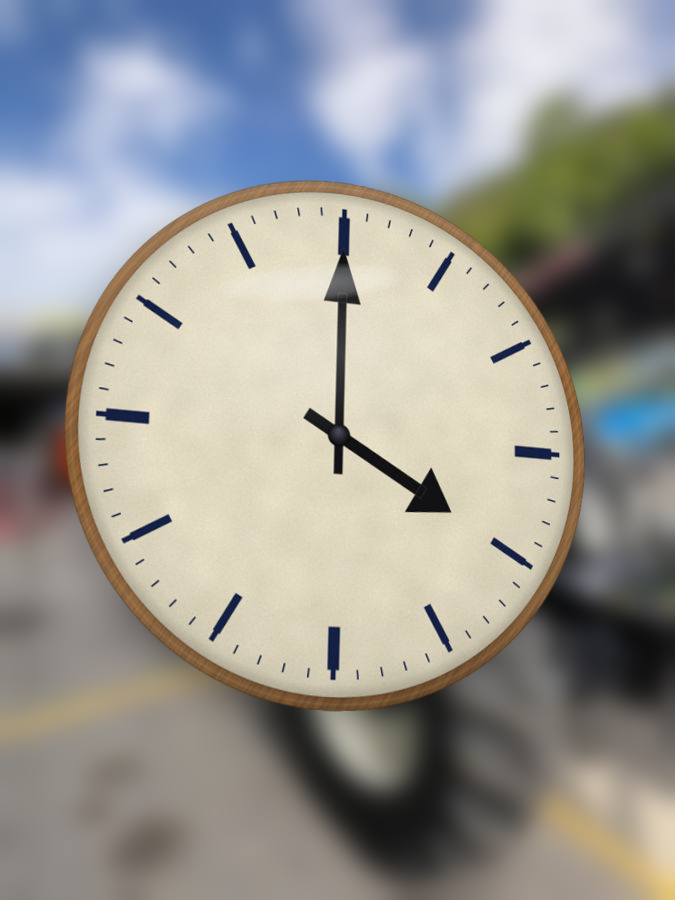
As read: 4h00
